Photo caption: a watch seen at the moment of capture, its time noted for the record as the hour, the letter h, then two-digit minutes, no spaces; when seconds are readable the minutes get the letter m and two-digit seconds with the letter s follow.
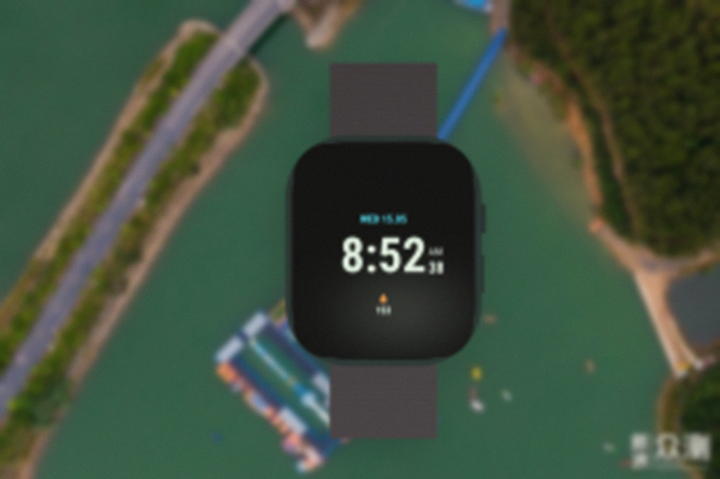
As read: 8h52
